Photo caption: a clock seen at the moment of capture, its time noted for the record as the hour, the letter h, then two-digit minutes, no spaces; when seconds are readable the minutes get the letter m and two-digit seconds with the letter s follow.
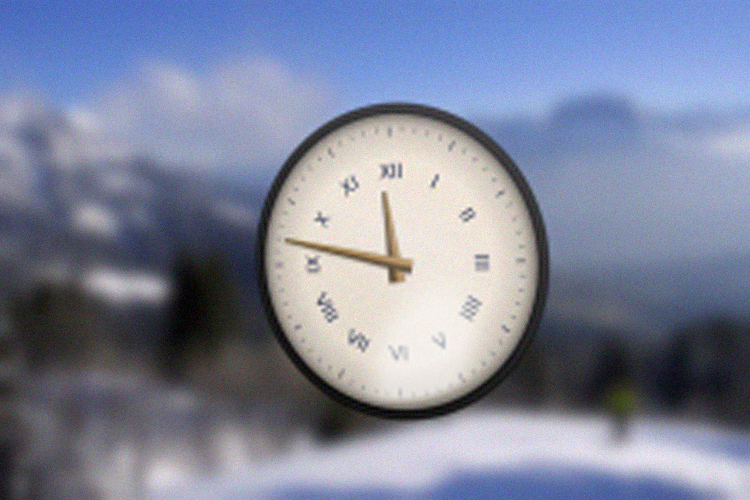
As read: 11h47
